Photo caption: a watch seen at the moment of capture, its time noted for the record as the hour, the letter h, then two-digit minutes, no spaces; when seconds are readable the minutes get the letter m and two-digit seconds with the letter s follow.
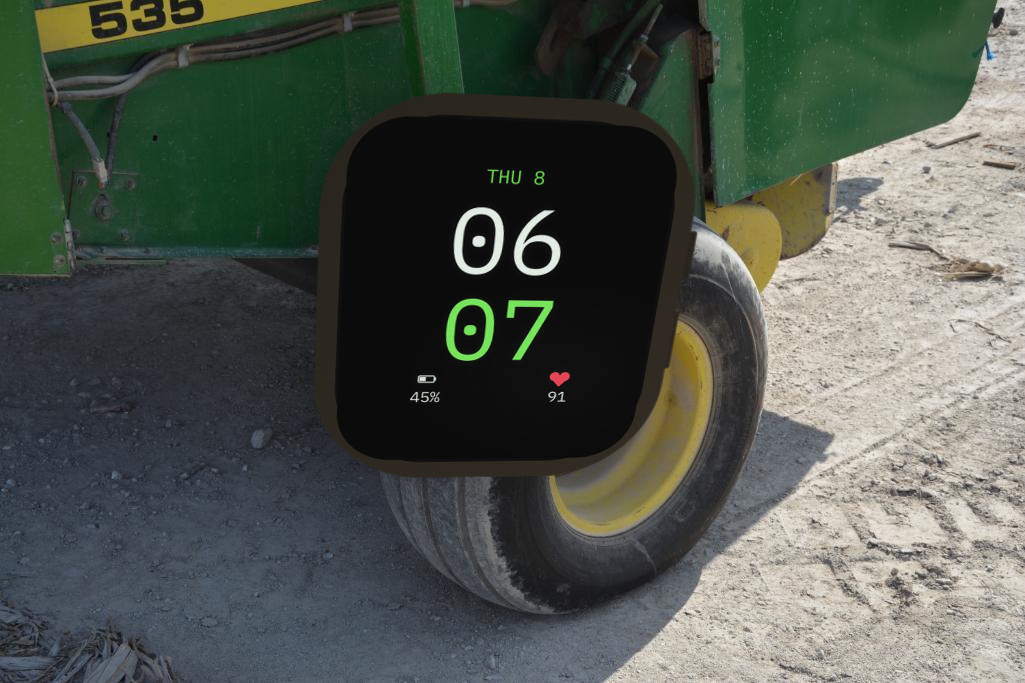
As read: 6h07
